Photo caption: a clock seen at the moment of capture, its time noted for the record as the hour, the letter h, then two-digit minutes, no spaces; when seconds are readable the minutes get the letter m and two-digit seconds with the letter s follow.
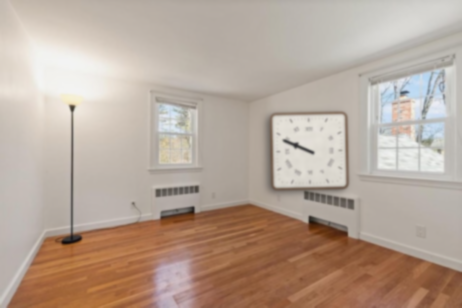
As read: 9h49
